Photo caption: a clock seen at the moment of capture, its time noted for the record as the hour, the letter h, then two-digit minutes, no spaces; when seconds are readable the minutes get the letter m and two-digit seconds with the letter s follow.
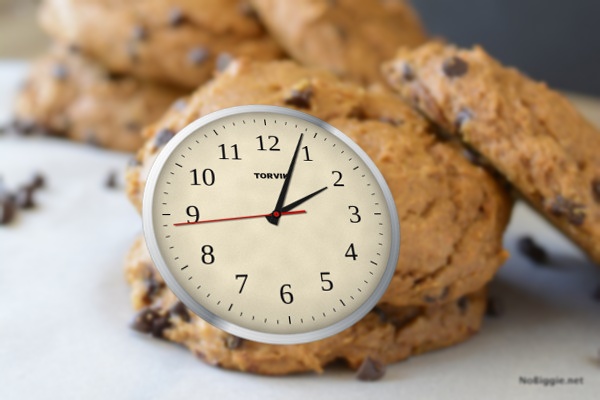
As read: 2h03m44s
